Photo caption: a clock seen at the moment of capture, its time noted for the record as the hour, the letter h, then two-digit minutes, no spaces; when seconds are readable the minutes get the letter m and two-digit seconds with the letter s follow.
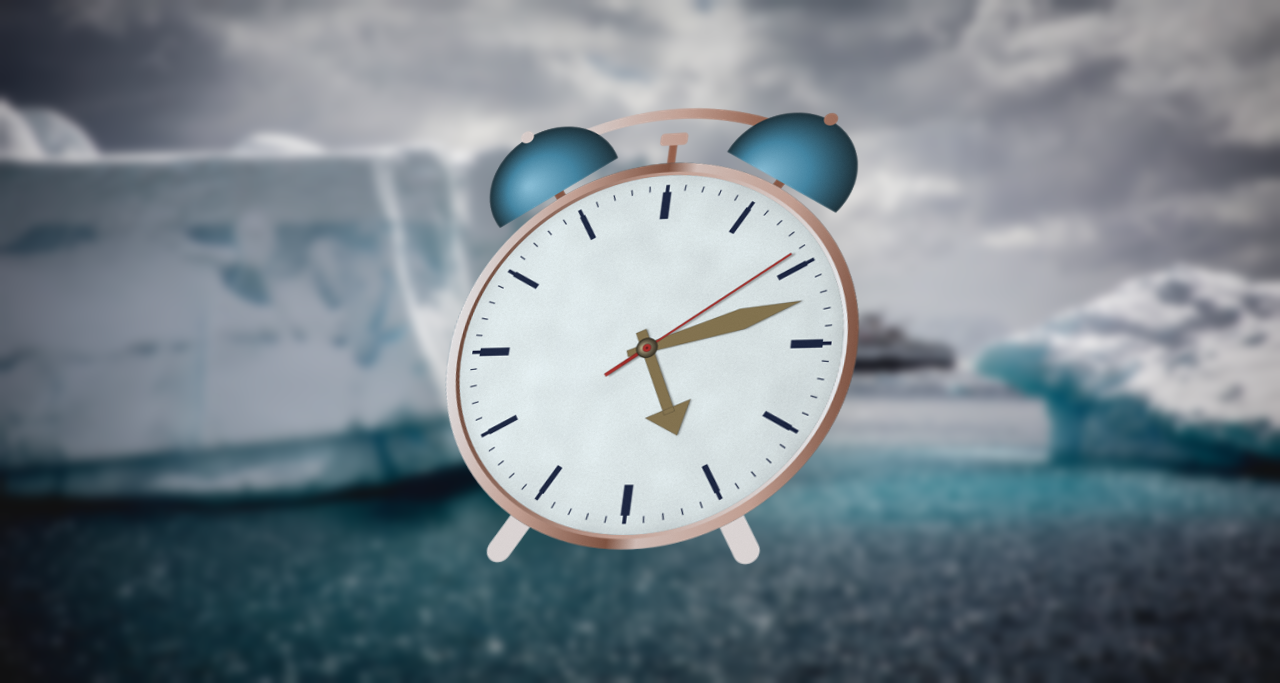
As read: 5h12m09s
